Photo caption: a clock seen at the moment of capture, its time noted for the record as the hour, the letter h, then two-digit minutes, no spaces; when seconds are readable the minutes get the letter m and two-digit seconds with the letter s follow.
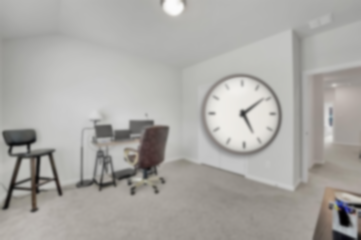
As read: 5h09
